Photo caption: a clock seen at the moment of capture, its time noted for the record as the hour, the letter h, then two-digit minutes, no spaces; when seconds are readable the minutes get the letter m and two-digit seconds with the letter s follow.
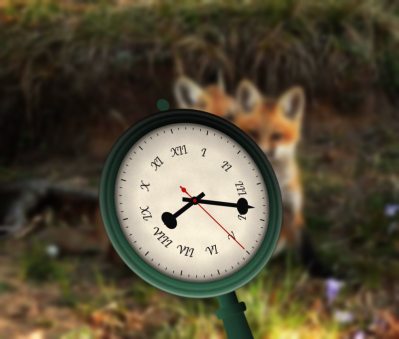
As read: 8h18m25s
